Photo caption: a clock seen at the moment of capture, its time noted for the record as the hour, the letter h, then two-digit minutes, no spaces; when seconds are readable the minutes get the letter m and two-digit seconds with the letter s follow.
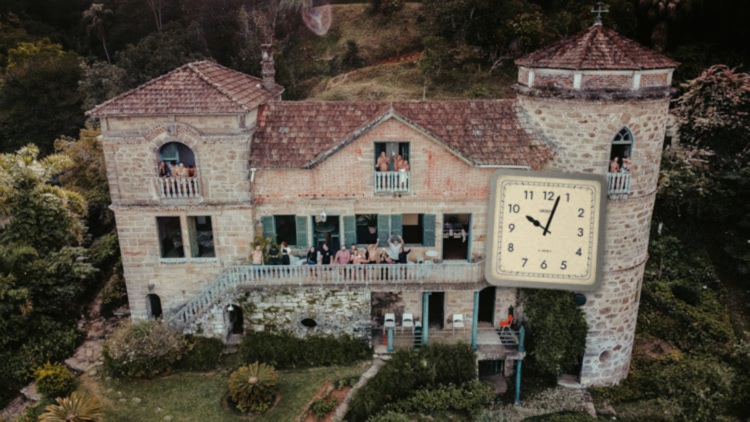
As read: 10h03
